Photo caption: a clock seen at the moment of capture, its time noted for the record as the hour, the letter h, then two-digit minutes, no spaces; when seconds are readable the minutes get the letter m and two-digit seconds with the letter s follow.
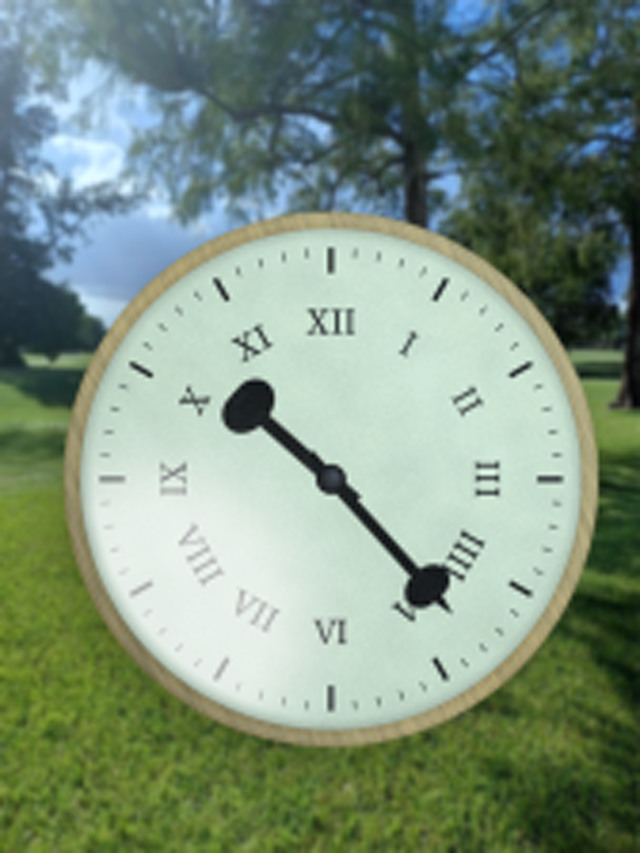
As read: 10h23
